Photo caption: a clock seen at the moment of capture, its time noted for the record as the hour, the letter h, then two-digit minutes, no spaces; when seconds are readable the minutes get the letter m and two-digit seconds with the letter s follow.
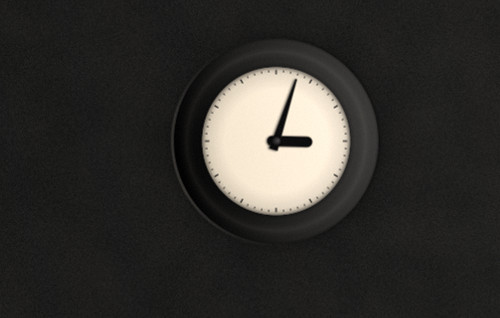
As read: 3h03
